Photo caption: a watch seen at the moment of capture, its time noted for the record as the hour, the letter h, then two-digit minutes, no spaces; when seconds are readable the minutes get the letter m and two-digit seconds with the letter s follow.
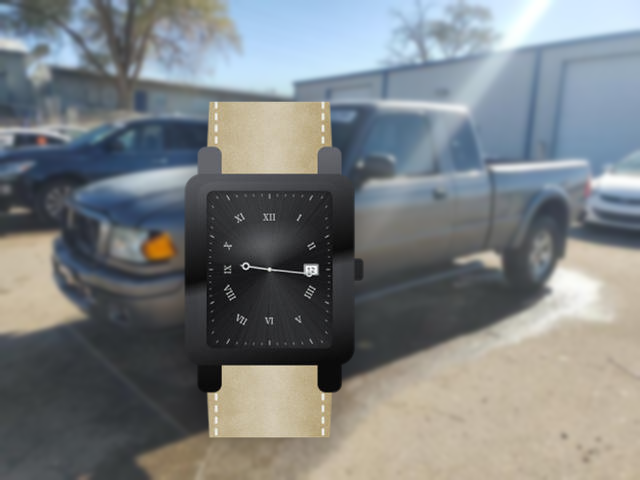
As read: 9h16
